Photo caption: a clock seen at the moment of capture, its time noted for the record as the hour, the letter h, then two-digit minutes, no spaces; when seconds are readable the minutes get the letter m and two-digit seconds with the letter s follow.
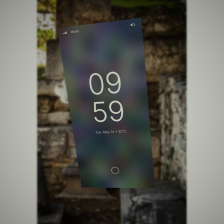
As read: 9h59
